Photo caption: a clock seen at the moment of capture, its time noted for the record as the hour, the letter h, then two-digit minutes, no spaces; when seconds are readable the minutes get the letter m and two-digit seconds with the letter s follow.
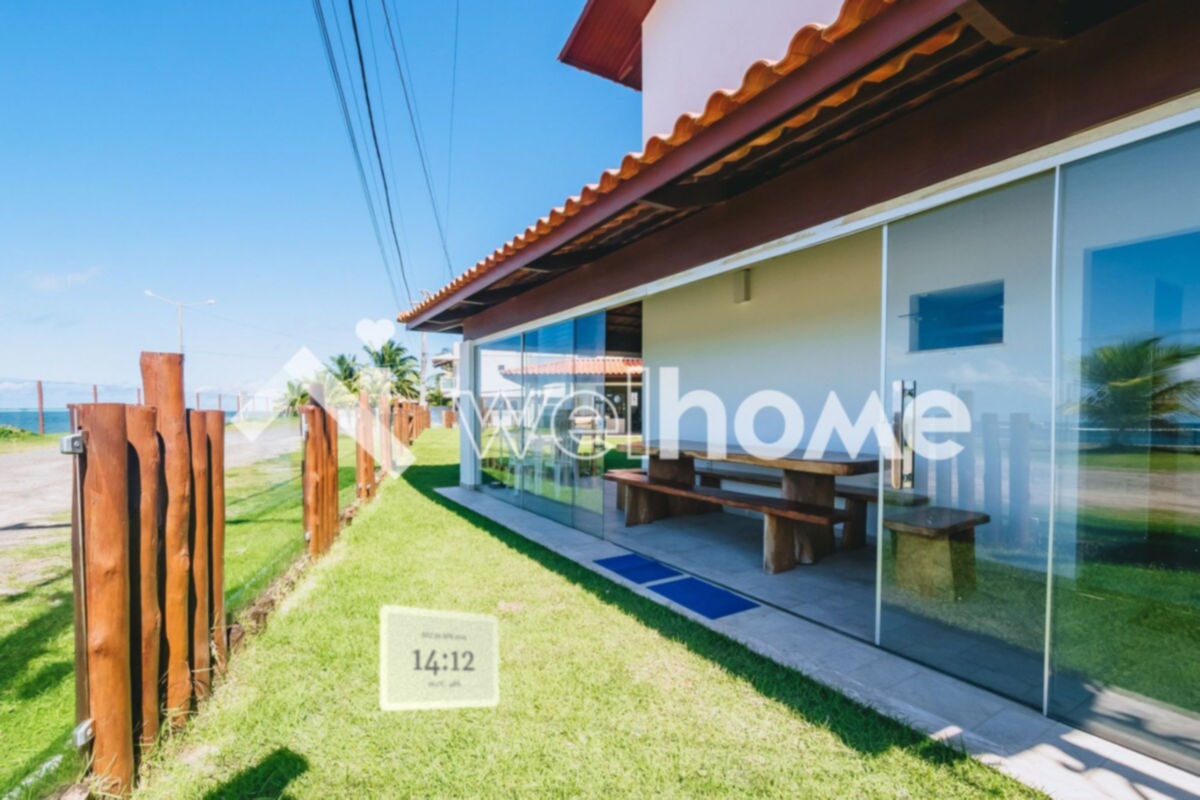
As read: 14h12
